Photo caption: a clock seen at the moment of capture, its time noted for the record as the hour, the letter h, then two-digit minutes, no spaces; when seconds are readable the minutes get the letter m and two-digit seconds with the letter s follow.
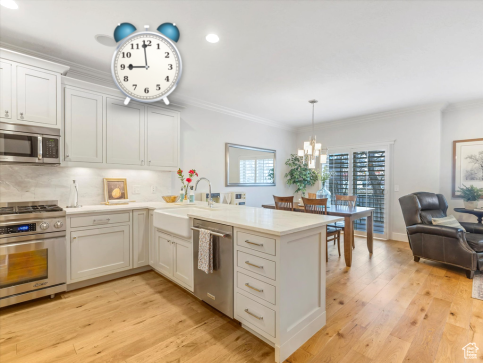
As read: 8h59
